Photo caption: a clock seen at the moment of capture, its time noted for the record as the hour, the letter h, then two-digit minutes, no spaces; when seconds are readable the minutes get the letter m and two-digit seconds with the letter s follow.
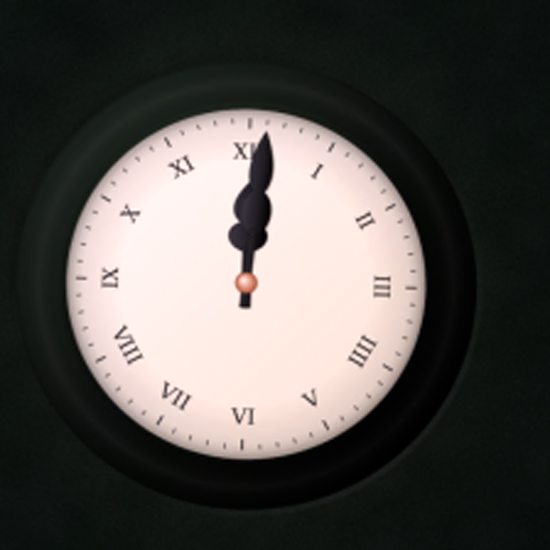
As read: 12h01
